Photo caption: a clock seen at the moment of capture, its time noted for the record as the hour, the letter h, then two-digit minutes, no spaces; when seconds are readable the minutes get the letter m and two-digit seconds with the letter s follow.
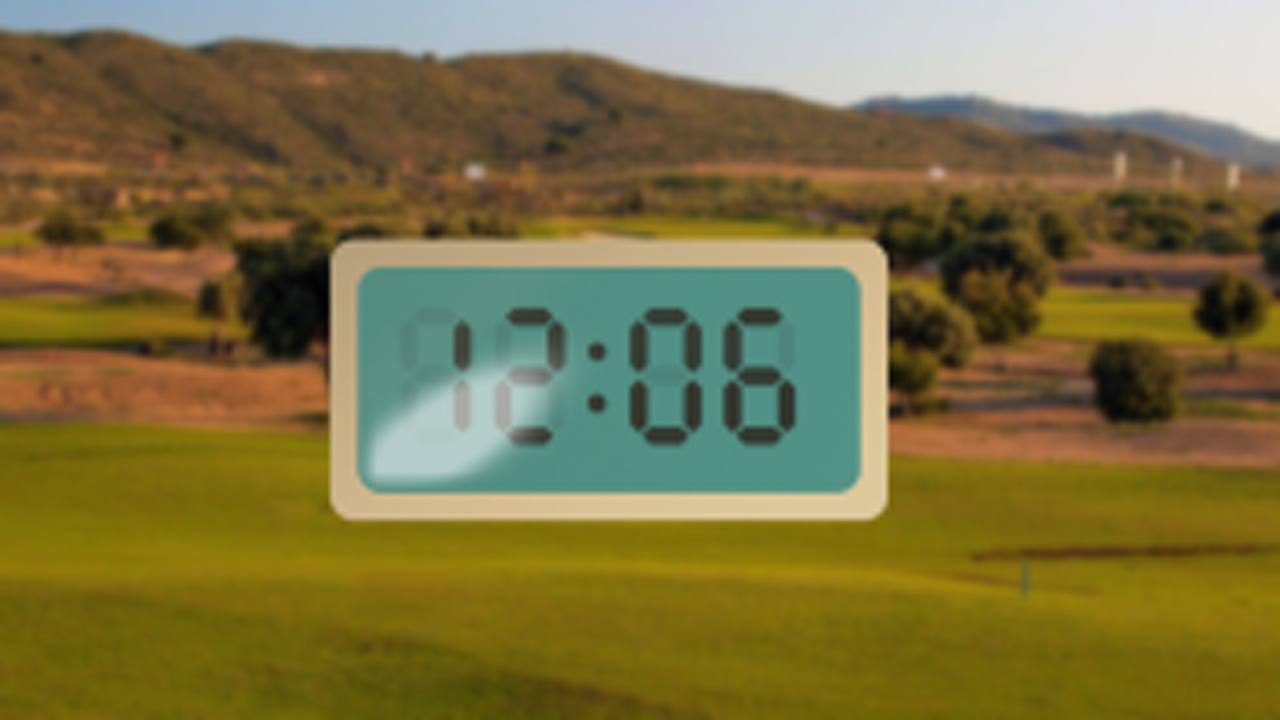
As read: 12h06
